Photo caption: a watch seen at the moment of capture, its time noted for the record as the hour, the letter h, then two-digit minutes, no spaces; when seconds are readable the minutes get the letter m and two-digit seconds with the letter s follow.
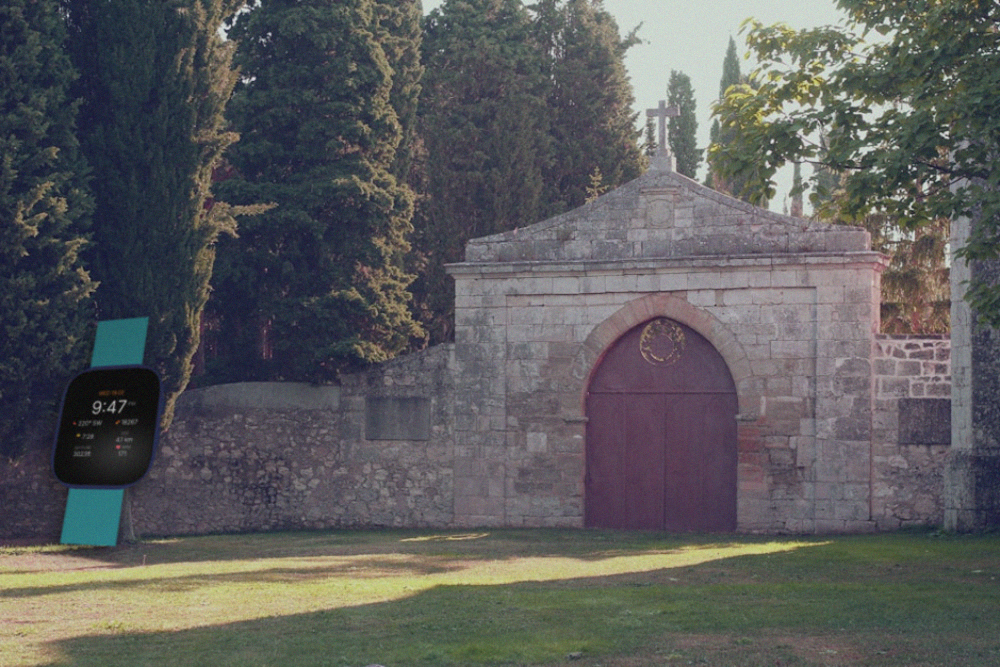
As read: 9h47
